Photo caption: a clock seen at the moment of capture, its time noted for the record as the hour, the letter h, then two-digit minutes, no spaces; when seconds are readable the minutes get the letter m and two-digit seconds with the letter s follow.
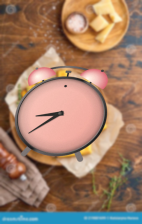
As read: 8h38
